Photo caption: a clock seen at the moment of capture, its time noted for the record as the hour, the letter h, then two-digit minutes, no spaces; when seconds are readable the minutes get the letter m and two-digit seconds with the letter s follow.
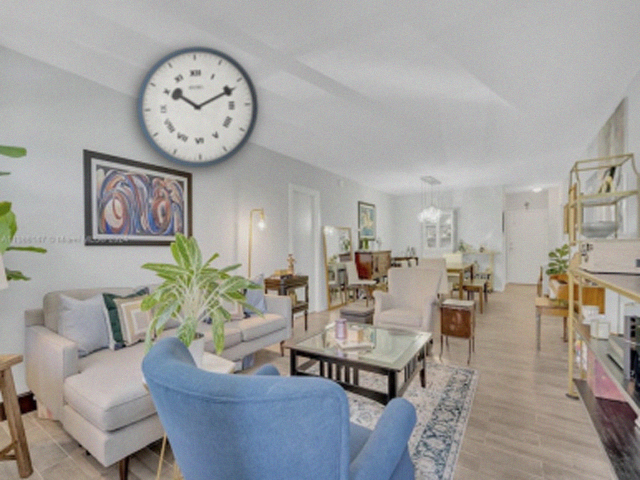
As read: 10h11
